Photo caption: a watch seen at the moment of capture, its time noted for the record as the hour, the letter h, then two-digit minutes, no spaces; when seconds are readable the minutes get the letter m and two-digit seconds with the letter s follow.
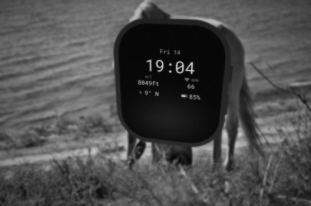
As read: 19h04
